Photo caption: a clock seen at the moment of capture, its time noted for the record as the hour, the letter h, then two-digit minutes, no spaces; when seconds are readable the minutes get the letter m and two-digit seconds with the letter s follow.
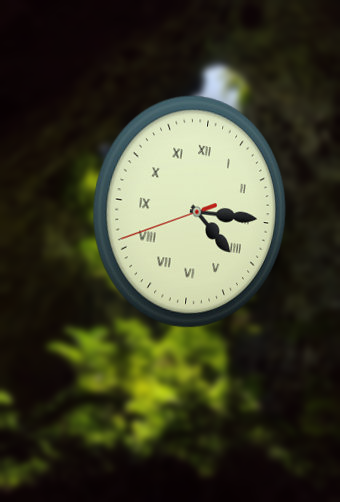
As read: 4h14m41s
